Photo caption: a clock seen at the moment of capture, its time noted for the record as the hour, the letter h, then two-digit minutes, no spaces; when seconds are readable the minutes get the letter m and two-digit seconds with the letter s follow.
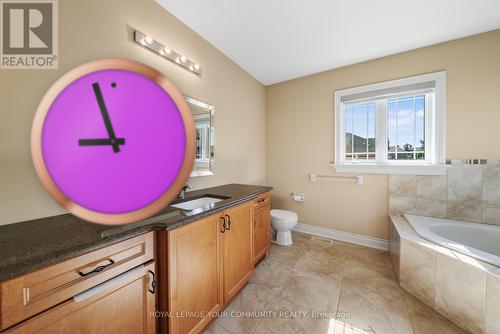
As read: 8h57
